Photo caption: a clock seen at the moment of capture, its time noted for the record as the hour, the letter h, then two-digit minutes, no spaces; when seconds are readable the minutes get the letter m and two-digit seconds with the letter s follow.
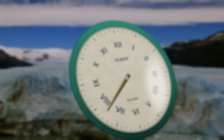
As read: 7h38
